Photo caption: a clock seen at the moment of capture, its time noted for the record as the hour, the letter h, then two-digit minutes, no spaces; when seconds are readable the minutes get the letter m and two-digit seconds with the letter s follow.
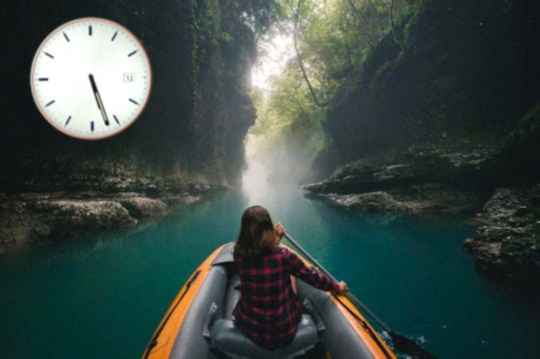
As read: 5h27
